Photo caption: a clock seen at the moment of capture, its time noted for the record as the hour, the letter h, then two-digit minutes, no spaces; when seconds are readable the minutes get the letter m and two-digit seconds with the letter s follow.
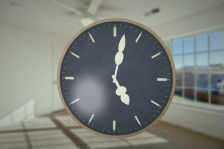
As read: 5h02
